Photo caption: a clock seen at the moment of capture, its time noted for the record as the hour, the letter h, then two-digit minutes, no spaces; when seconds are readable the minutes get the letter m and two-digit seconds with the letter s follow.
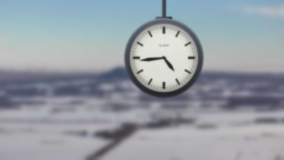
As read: 4h44
